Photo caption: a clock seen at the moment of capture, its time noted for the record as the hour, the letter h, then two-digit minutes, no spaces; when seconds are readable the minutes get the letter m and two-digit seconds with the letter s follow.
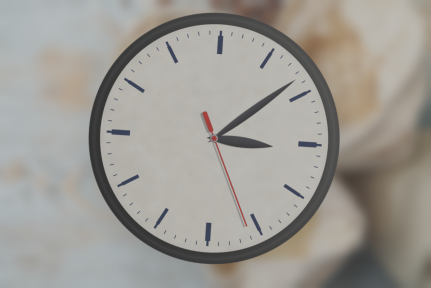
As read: 3h08m26s
